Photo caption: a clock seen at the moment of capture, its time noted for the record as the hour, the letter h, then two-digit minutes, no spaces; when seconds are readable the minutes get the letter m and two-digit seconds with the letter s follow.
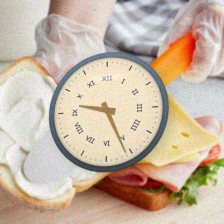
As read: 9h26
